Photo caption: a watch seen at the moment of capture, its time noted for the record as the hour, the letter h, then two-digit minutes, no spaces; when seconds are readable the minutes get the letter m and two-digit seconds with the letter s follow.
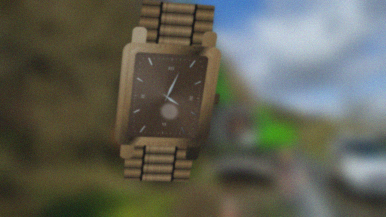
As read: 4h03
